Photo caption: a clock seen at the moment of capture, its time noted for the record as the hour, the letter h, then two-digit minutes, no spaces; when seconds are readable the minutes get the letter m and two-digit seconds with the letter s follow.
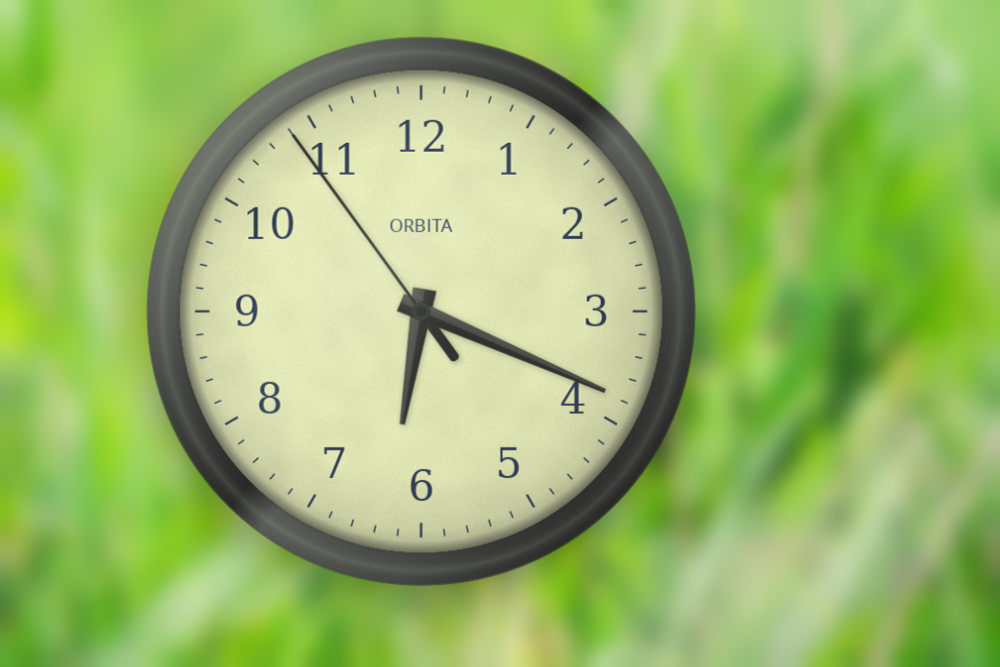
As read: 6h18m54s
